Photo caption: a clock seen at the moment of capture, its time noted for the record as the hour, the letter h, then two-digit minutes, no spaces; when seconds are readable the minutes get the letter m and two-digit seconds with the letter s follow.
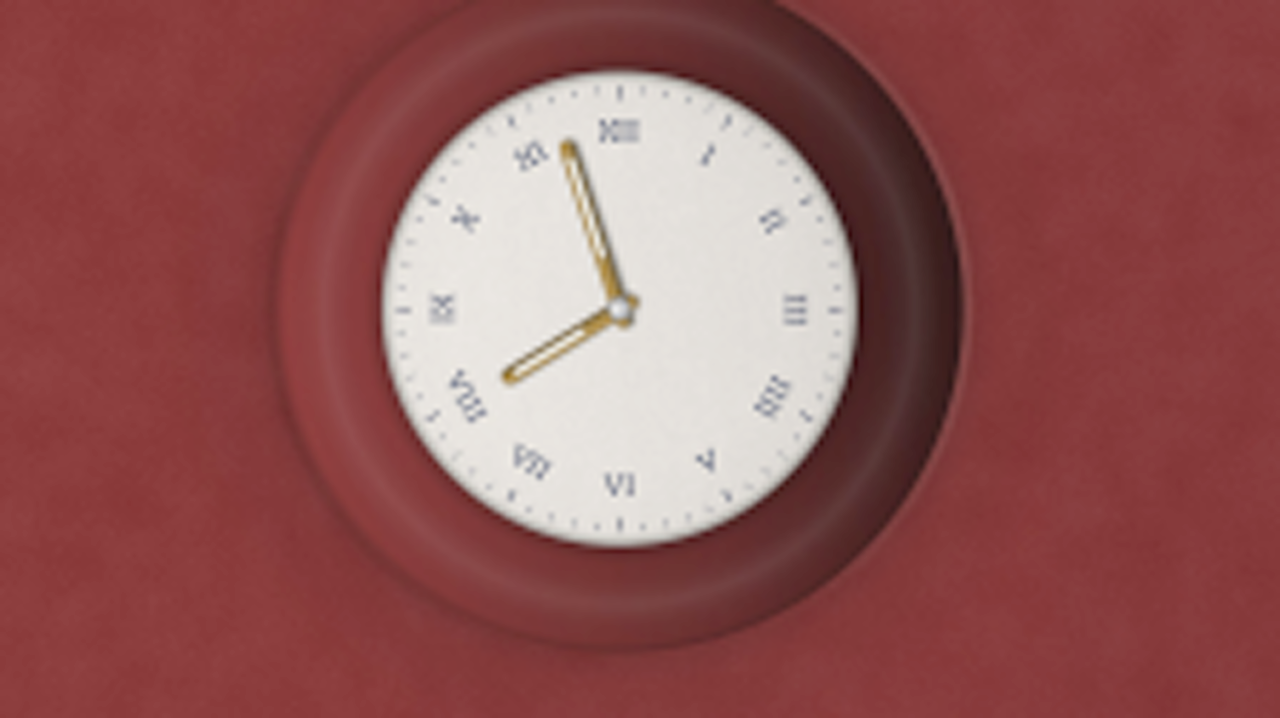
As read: 7h57
